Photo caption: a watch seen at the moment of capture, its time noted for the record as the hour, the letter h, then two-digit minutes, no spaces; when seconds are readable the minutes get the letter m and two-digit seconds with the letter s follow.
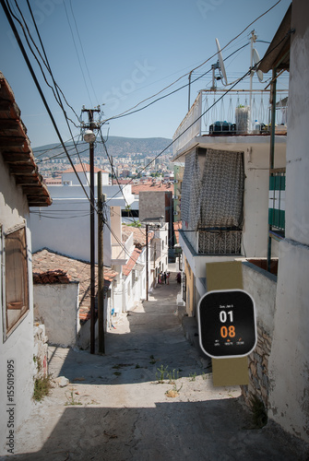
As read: 1h08
